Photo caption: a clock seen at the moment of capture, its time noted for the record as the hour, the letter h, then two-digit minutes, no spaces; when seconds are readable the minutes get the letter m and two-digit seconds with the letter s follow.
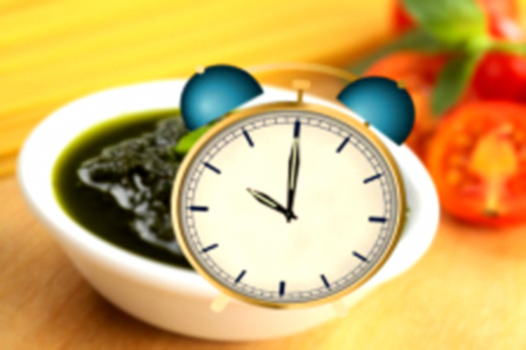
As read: 10h00
